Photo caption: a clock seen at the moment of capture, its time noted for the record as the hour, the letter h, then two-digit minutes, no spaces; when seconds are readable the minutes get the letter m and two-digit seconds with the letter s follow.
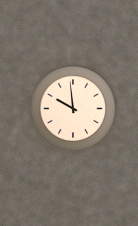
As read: 9h59
